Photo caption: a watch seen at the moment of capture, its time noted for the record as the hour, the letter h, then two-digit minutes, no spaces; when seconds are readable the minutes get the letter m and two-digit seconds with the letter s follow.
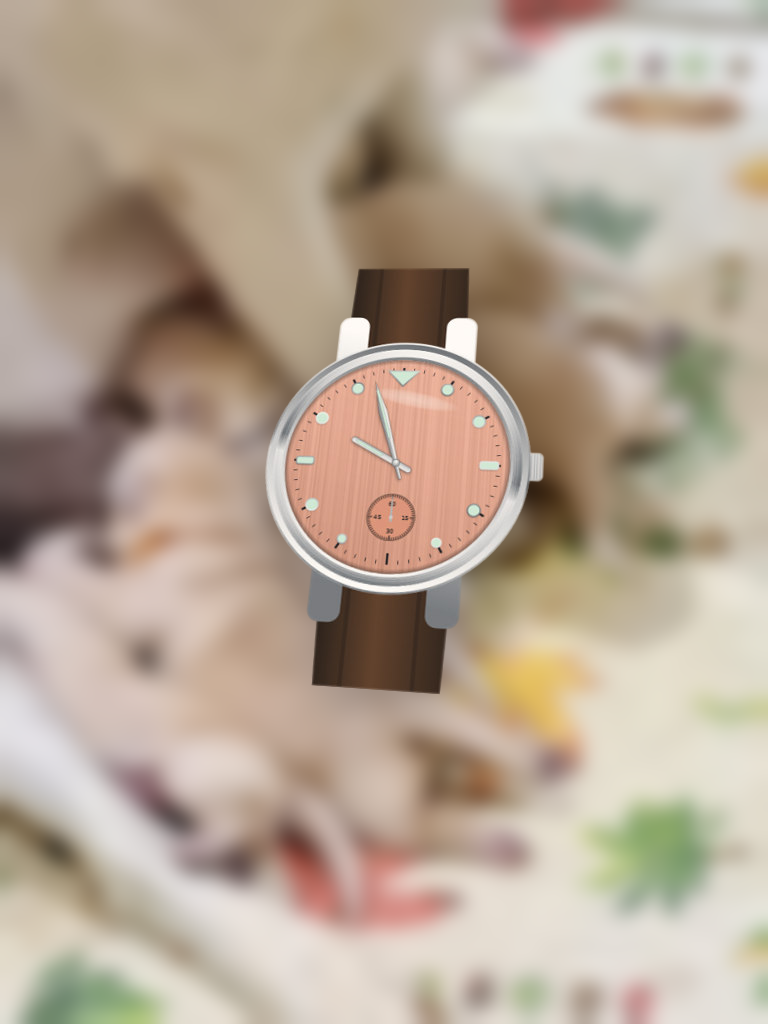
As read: 9h57
